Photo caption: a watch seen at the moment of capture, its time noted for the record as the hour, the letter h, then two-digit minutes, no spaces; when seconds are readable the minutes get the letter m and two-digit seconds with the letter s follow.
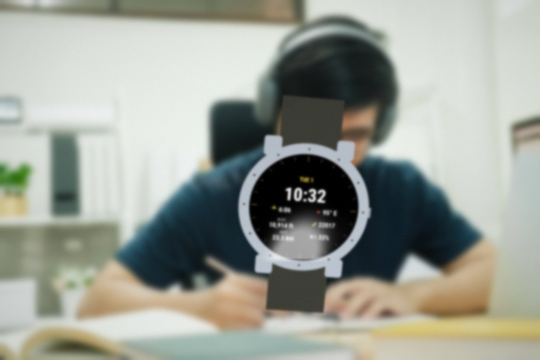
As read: 10h32
